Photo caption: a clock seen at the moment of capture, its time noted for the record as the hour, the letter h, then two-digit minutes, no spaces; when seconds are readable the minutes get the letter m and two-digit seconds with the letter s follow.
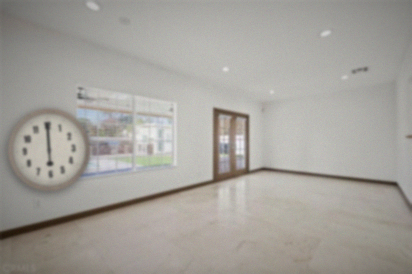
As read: 6h00
